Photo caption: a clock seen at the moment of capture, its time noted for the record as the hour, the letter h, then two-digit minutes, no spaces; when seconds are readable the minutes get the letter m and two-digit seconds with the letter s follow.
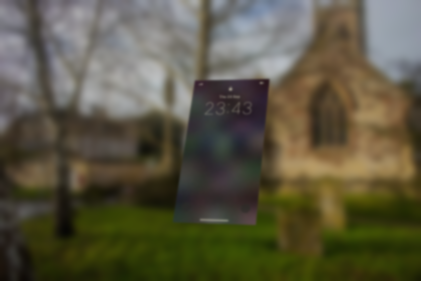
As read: 23h43
